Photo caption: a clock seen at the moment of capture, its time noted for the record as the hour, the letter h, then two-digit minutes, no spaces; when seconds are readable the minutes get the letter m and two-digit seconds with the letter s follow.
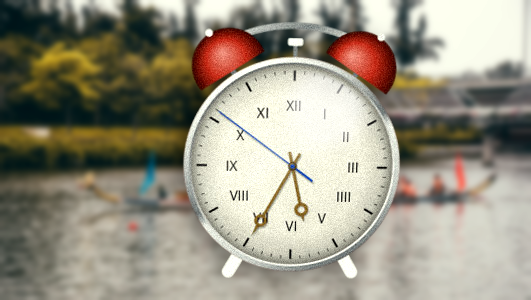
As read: 5h34m51s
